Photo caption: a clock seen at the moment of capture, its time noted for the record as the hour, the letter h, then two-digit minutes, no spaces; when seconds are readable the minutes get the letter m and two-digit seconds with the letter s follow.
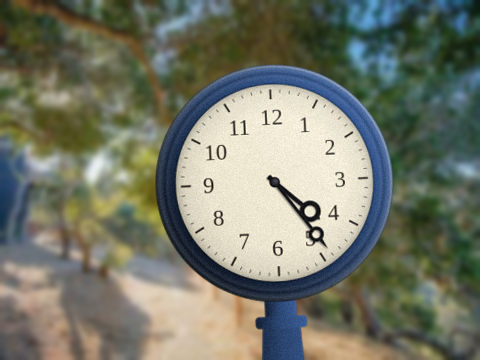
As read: 4h24
